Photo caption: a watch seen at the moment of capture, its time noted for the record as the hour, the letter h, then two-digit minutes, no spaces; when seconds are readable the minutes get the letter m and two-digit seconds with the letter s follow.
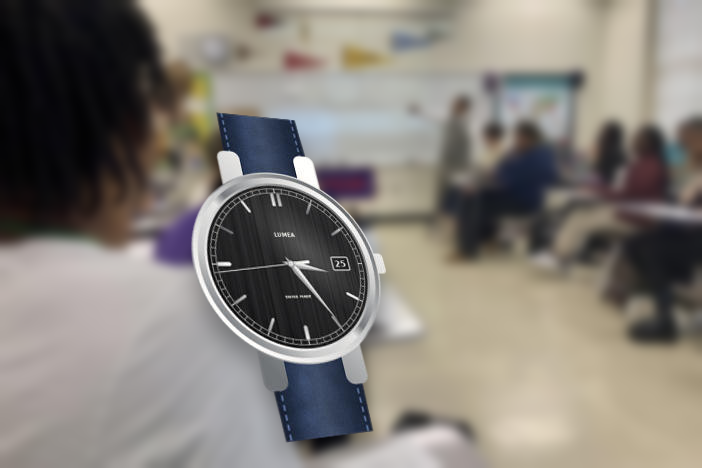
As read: 3h24m44s
